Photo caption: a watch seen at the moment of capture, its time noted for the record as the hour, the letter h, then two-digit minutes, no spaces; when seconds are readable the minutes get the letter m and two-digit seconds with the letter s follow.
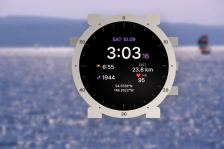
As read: 3h03
